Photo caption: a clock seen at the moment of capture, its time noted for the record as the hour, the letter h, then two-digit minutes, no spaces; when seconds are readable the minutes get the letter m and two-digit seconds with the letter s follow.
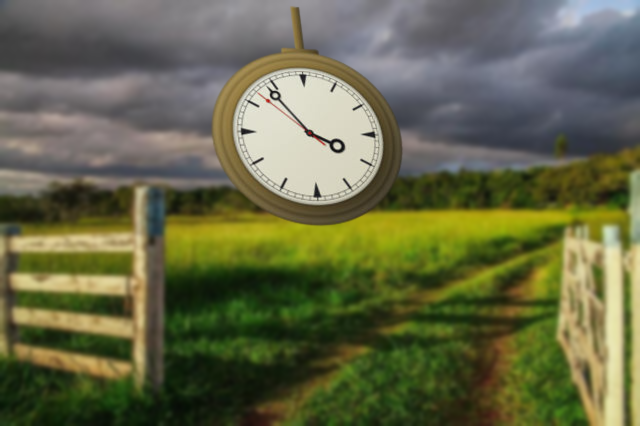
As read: 3h53m52s
